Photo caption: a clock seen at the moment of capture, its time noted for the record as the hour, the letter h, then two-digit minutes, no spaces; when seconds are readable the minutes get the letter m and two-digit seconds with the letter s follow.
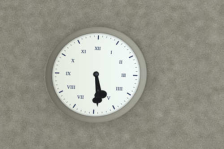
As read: 5h29
